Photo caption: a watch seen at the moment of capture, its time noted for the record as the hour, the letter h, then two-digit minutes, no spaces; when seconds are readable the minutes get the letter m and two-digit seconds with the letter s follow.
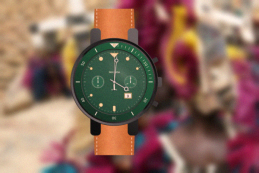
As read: 4h01
